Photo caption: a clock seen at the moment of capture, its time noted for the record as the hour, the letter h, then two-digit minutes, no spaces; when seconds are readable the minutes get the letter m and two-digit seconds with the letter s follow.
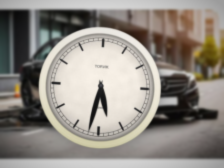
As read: 5h32
